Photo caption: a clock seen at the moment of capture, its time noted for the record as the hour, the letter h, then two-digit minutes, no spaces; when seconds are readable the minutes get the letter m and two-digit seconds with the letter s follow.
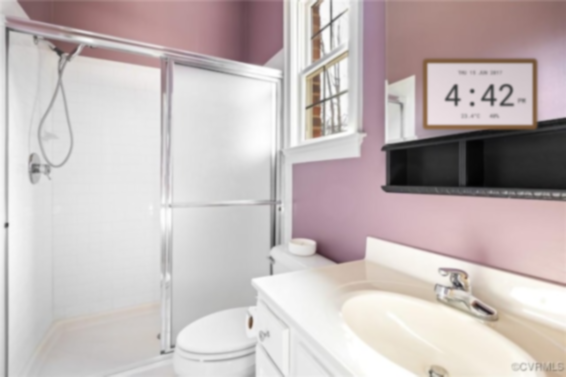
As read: 4h42
